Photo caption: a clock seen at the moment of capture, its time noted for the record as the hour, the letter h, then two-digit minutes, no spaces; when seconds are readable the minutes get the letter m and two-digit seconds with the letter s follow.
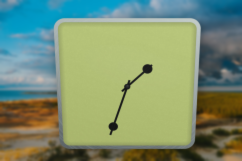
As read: 1h33
